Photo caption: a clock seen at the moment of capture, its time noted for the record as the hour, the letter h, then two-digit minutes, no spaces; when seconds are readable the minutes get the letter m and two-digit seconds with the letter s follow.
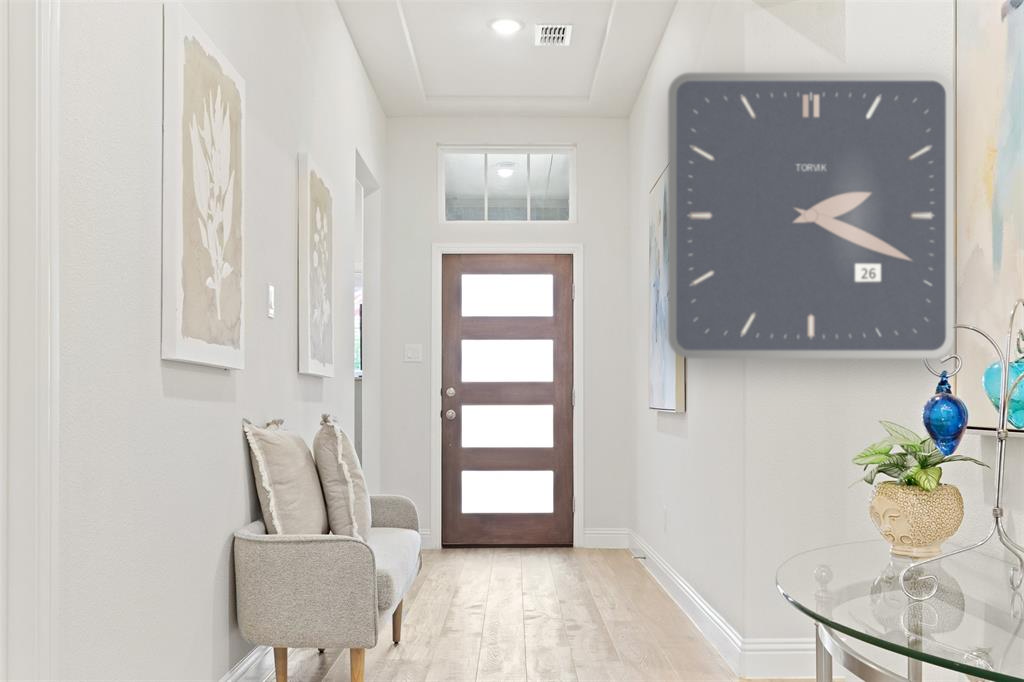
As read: 2h19
